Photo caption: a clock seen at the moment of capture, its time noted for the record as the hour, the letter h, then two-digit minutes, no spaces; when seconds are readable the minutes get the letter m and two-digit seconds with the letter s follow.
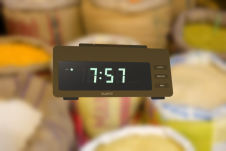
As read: 7h57
